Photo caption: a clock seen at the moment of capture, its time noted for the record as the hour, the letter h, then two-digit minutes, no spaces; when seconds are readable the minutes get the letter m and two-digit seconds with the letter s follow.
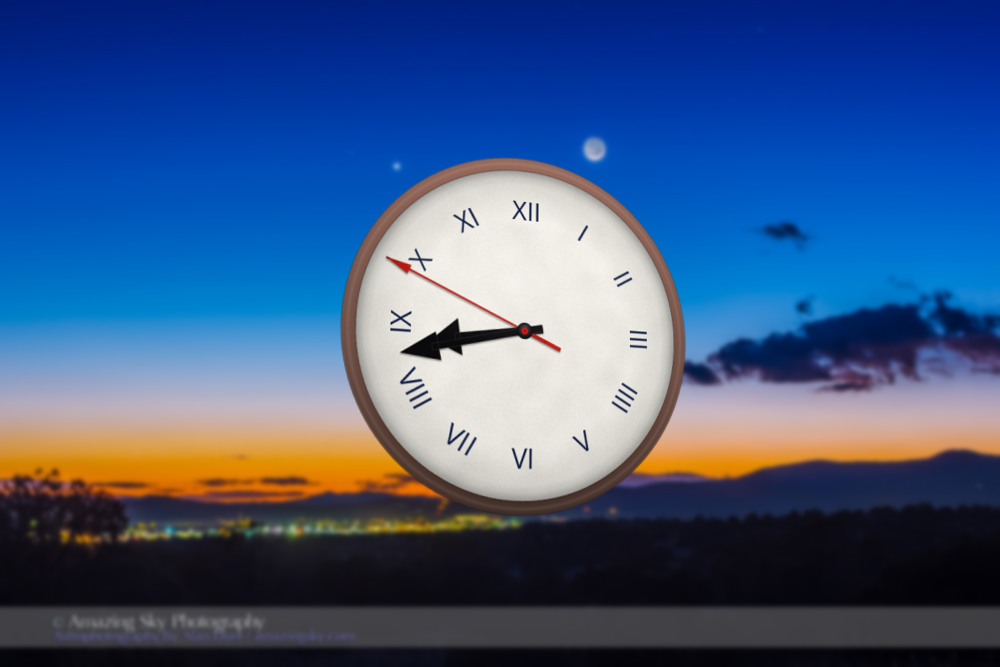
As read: 8h42m49s
